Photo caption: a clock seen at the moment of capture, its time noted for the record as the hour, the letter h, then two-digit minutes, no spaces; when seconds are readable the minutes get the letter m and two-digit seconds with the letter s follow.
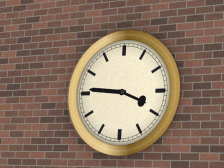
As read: 3h46
